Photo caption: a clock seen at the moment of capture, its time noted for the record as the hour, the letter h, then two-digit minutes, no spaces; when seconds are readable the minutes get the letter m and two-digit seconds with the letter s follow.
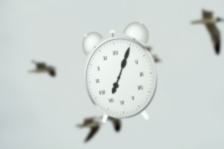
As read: 7h05
